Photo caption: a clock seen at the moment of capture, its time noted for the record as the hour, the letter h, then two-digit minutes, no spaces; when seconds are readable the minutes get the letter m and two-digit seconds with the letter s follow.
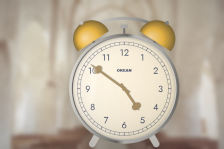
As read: 4h51
